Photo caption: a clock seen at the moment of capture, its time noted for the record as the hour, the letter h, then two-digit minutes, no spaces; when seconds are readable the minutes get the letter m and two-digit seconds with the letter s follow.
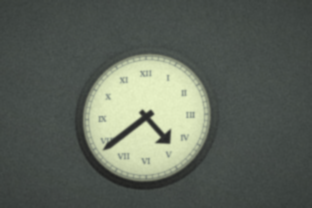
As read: 4h39
